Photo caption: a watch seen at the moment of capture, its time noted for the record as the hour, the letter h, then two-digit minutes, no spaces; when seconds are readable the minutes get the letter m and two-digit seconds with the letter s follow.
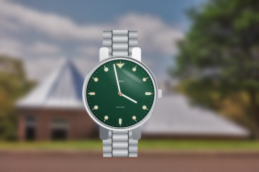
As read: 3h58
